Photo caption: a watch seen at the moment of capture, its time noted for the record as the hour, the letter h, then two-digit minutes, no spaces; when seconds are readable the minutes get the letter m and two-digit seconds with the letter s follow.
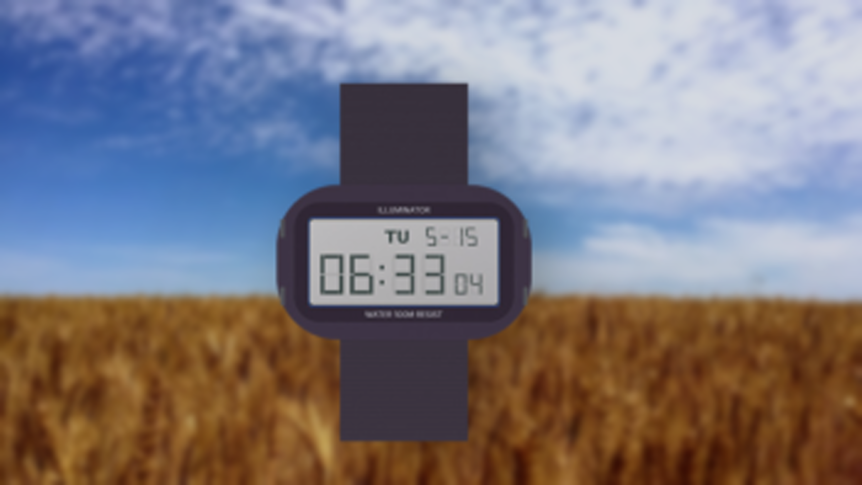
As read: 6h33m04s
